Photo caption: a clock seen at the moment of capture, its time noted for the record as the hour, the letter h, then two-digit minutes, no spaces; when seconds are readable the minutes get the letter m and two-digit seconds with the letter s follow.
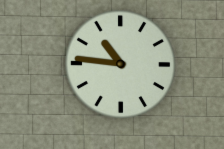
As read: 10h46
